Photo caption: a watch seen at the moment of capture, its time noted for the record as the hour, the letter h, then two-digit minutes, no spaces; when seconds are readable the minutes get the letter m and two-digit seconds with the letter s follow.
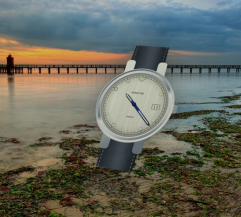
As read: 10h22
